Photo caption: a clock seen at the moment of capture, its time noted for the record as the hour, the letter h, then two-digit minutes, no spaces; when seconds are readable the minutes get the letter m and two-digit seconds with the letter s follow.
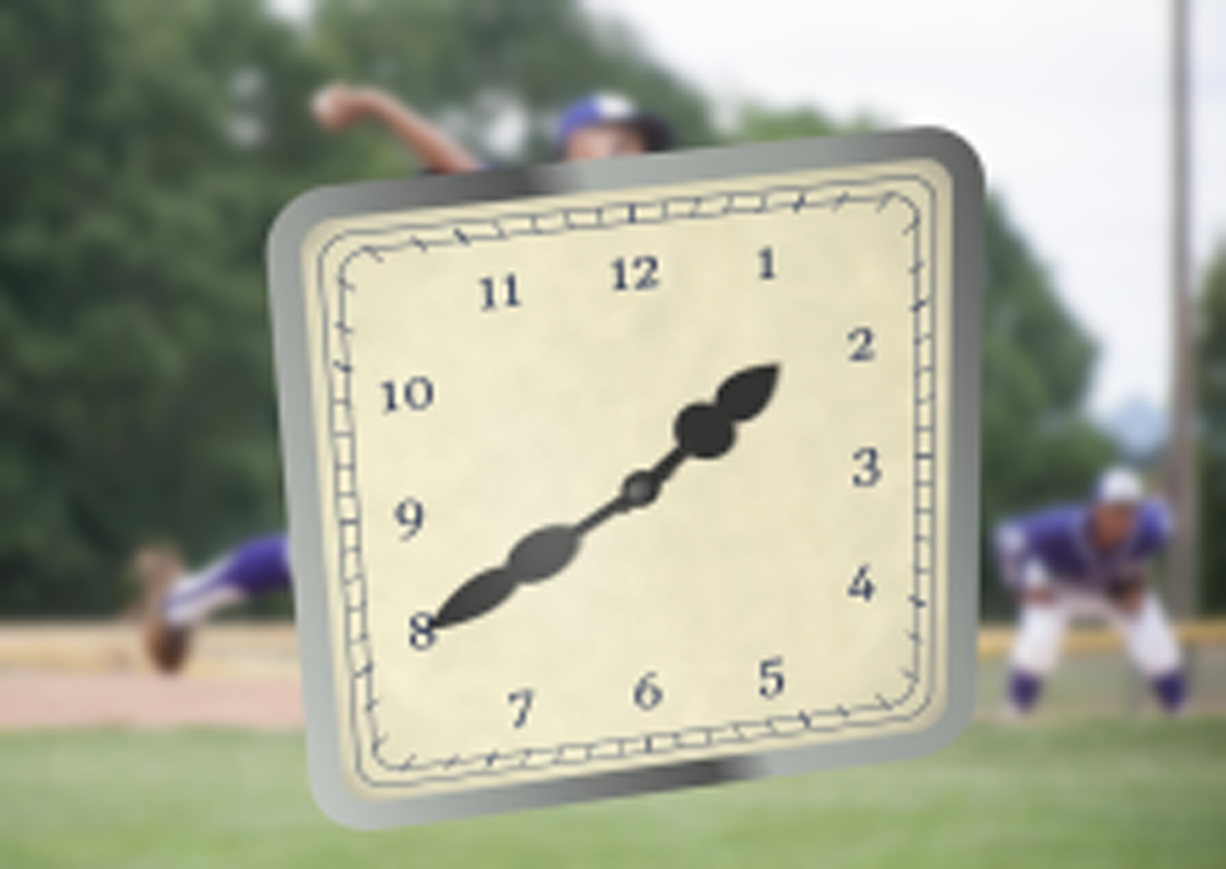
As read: 1h40
